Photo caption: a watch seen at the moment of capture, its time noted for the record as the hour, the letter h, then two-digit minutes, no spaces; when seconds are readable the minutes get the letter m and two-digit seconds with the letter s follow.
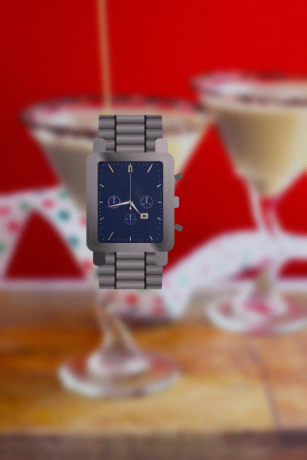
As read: 4h43
